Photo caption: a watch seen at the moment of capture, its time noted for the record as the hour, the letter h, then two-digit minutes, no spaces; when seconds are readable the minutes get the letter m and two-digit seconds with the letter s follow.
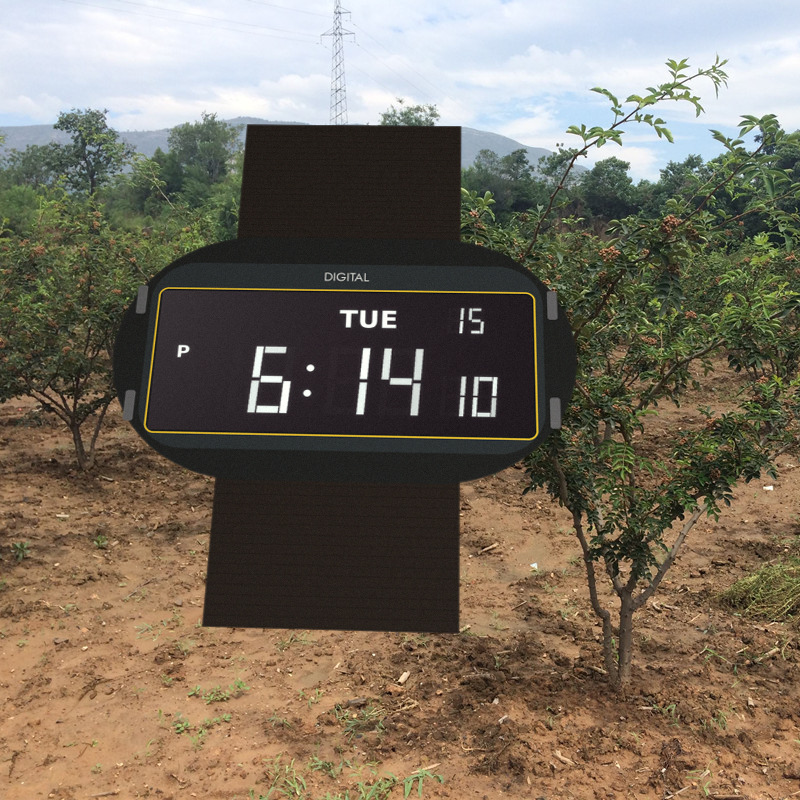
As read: 6h14m10s
